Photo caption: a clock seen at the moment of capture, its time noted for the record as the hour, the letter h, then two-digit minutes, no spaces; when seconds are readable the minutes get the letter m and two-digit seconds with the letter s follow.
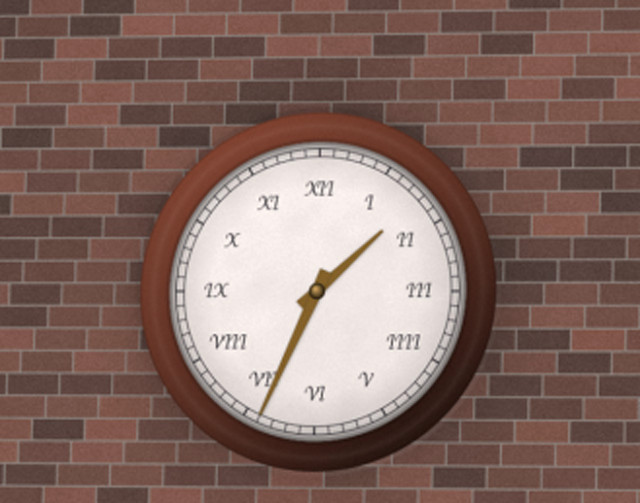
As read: 1h34
